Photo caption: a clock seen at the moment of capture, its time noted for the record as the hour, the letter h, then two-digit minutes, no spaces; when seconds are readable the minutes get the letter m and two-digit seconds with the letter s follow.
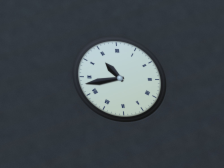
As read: 10h43
